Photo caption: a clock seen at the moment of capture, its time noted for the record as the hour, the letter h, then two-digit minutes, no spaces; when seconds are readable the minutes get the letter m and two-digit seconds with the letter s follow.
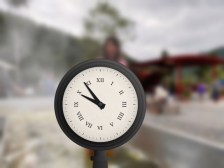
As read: 9h54
